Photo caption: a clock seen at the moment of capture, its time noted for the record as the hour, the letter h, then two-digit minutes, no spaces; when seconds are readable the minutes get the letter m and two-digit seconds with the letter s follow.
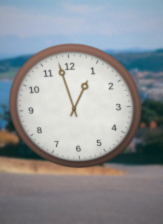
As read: 12h58
